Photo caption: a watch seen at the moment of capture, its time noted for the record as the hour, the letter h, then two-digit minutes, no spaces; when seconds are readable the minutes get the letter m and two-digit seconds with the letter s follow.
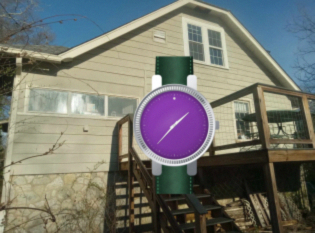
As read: 1h37
